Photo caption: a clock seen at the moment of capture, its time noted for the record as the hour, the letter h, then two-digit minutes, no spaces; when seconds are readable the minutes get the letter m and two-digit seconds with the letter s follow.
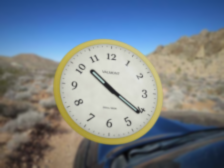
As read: 10h21
